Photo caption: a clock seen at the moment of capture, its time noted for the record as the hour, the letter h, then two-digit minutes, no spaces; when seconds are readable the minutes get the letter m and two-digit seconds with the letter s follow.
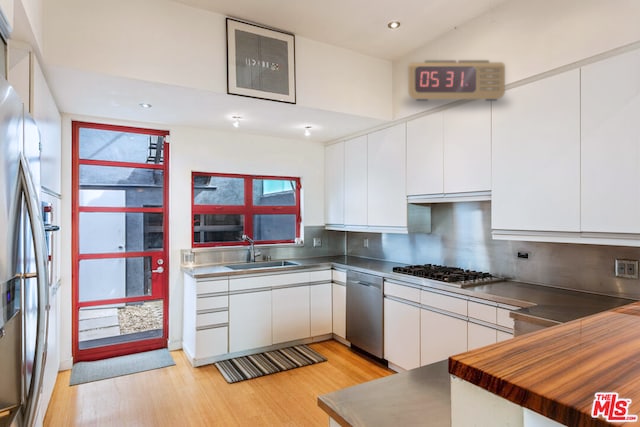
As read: 5h31
